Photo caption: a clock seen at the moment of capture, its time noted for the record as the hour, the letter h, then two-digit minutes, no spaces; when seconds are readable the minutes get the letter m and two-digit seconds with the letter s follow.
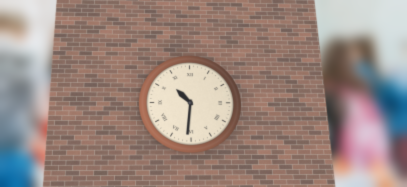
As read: 10h31
